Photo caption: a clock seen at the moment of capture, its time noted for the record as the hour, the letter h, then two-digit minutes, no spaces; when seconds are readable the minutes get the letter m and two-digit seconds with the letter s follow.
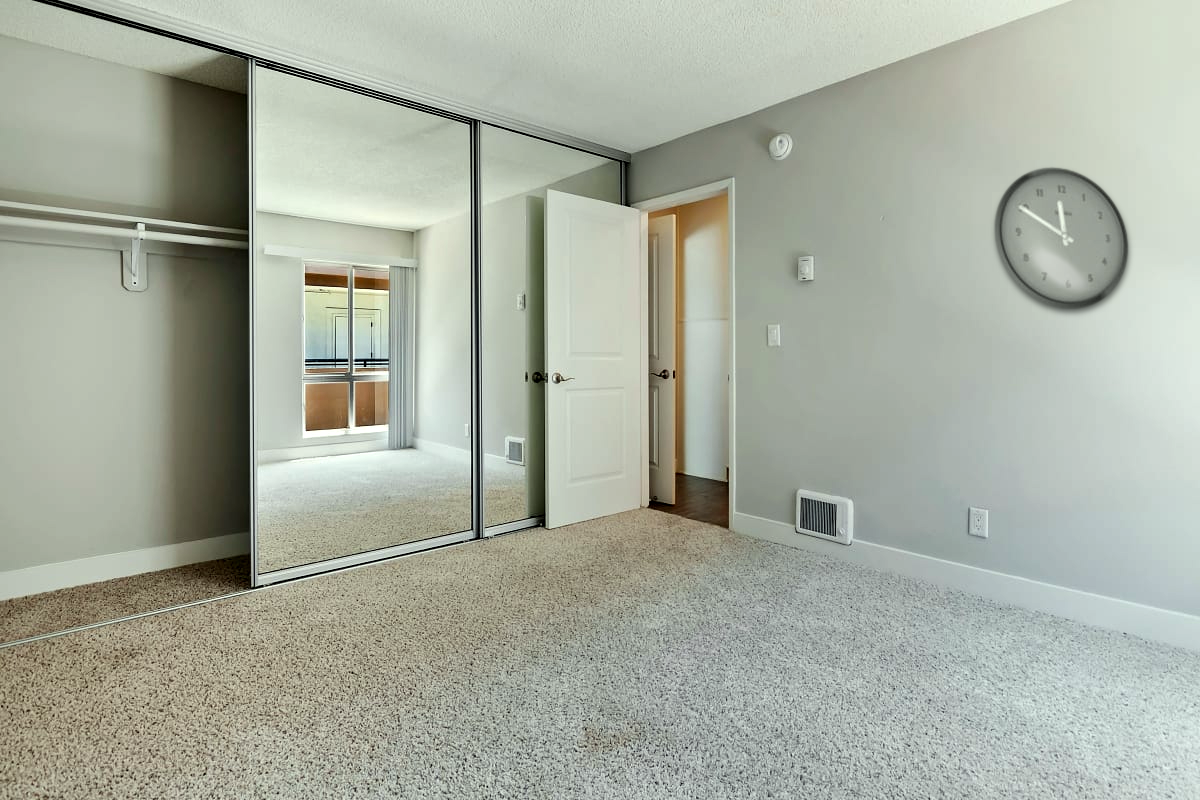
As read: 11h50
